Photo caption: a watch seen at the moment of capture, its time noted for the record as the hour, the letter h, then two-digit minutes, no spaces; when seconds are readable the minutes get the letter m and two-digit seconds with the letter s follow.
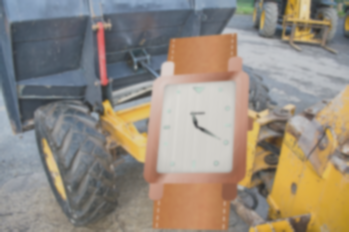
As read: 11h20
